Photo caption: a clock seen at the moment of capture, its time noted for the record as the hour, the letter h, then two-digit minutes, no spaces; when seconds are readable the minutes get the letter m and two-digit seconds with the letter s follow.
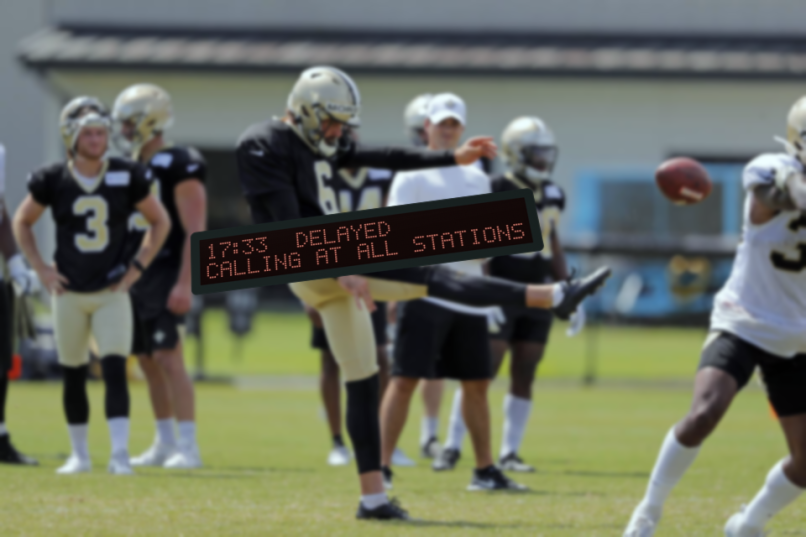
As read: 17h33
